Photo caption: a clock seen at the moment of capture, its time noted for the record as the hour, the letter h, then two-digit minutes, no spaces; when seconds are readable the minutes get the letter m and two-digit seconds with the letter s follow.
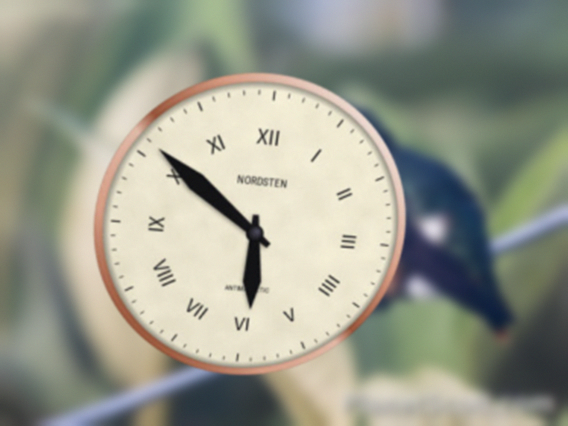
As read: 5h51
